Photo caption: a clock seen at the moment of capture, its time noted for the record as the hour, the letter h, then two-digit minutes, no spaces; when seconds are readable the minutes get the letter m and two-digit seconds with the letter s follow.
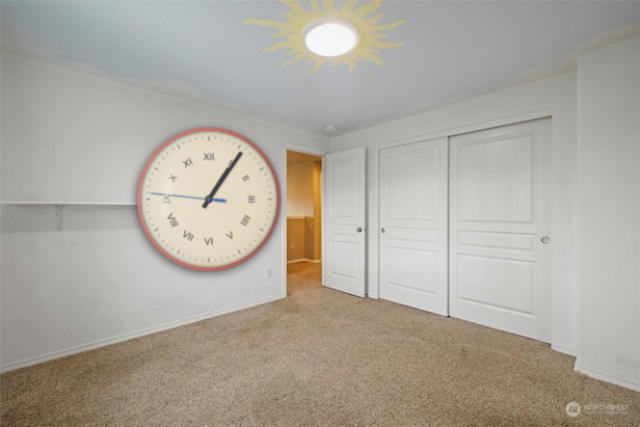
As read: 1h05m46s
